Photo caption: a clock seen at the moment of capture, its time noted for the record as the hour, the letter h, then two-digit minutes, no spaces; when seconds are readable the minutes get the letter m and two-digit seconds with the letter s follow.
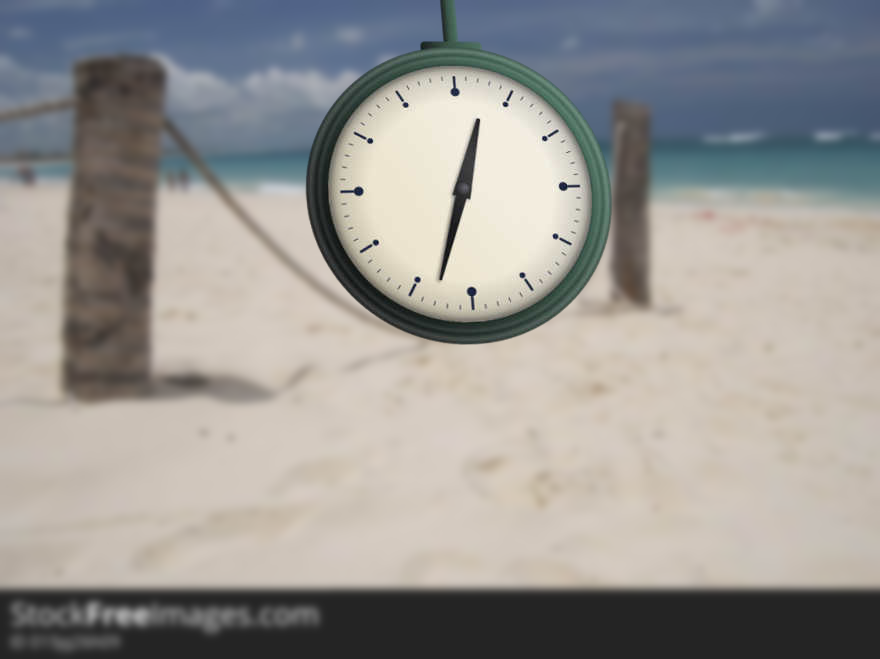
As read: 12h33
